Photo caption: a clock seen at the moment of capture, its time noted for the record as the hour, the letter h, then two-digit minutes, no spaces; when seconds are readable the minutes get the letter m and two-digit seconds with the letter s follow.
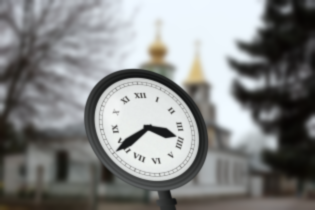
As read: 3h40
